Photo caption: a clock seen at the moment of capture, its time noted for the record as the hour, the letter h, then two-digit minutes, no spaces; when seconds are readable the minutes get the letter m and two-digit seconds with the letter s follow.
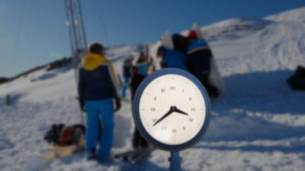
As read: 3h39
